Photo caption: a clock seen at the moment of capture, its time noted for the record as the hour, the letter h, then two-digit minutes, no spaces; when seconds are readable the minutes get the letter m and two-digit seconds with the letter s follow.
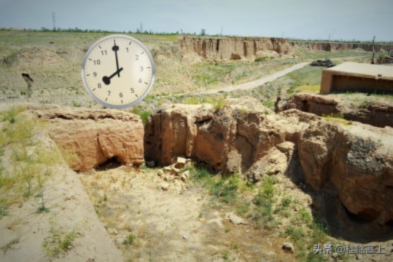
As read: 8h00
